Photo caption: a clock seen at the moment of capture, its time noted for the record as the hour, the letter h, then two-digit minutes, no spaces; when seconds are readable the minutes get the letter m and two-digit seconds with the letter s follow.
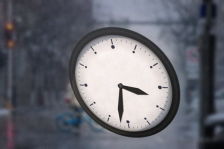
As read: 3h32
